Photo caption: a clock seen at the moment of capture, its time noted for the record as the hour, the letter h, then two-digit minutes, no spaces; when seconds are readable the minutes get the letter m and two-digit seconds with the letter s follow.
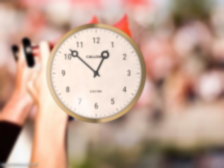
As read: 12h52
